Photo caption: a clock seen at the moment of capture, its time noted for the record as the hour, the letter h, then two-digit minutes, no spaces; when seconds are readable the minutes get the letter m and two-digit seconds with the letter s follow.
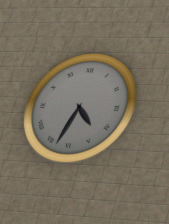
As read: 4h33
